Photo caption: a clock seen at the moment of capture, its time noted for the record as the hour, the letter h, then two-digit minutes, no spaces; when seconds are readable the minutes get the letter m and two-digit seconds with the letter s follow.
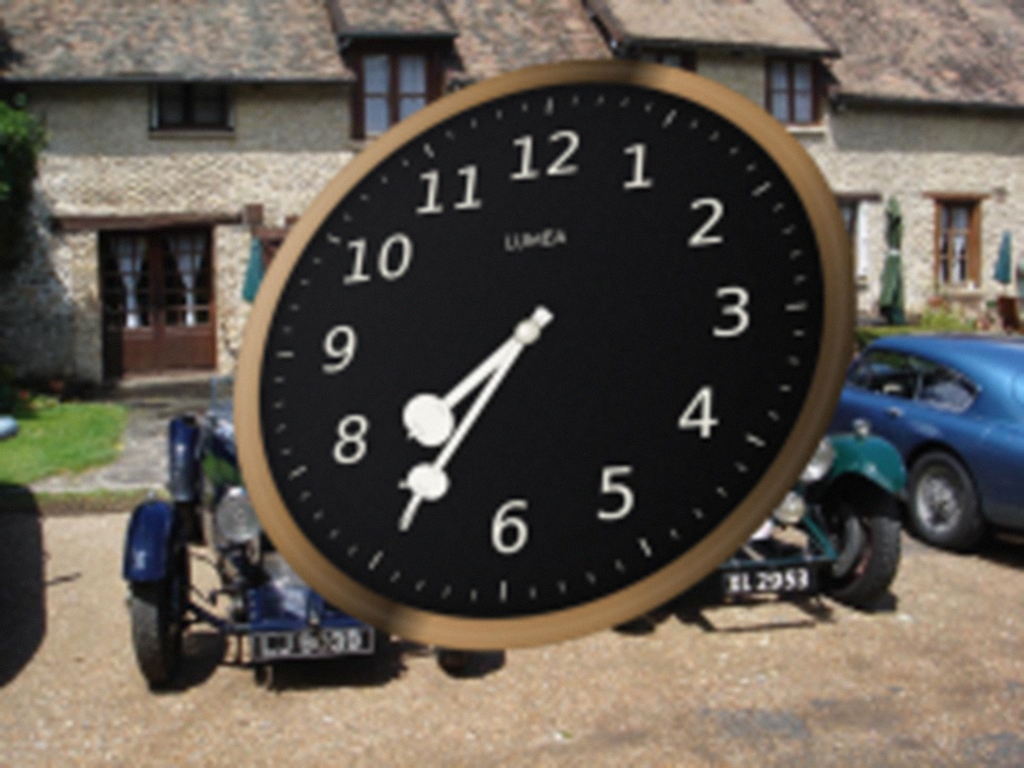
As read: 7h35
